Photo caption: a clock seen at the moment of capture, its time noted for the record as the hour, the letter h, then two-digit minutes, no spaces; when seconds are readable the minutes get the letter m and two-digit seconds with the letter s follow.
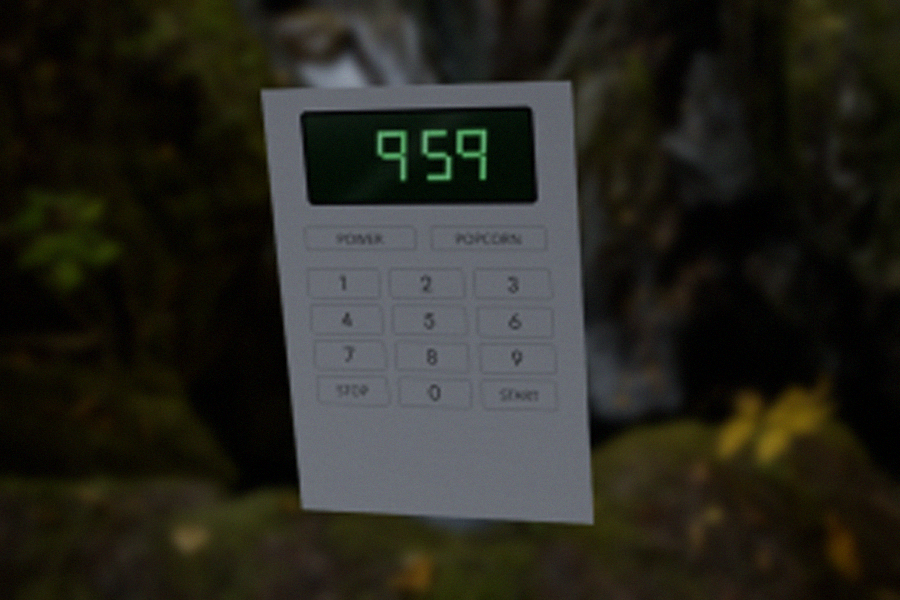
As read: 9h59
